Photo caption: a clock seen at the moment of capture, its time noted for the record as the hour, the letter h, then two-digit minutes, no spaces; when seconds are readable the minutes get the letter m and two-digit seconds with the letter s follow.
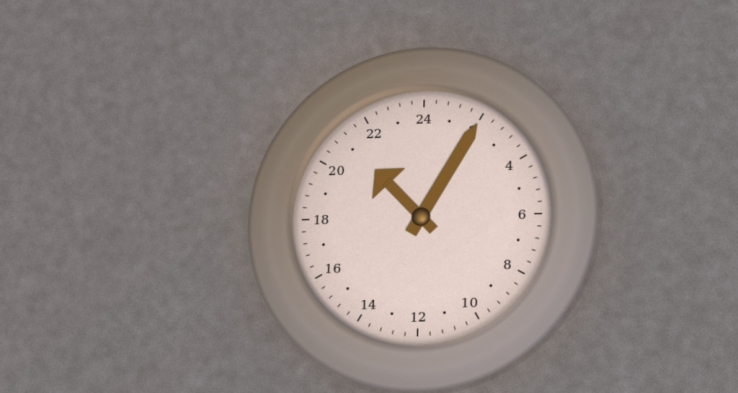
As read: 21h05
